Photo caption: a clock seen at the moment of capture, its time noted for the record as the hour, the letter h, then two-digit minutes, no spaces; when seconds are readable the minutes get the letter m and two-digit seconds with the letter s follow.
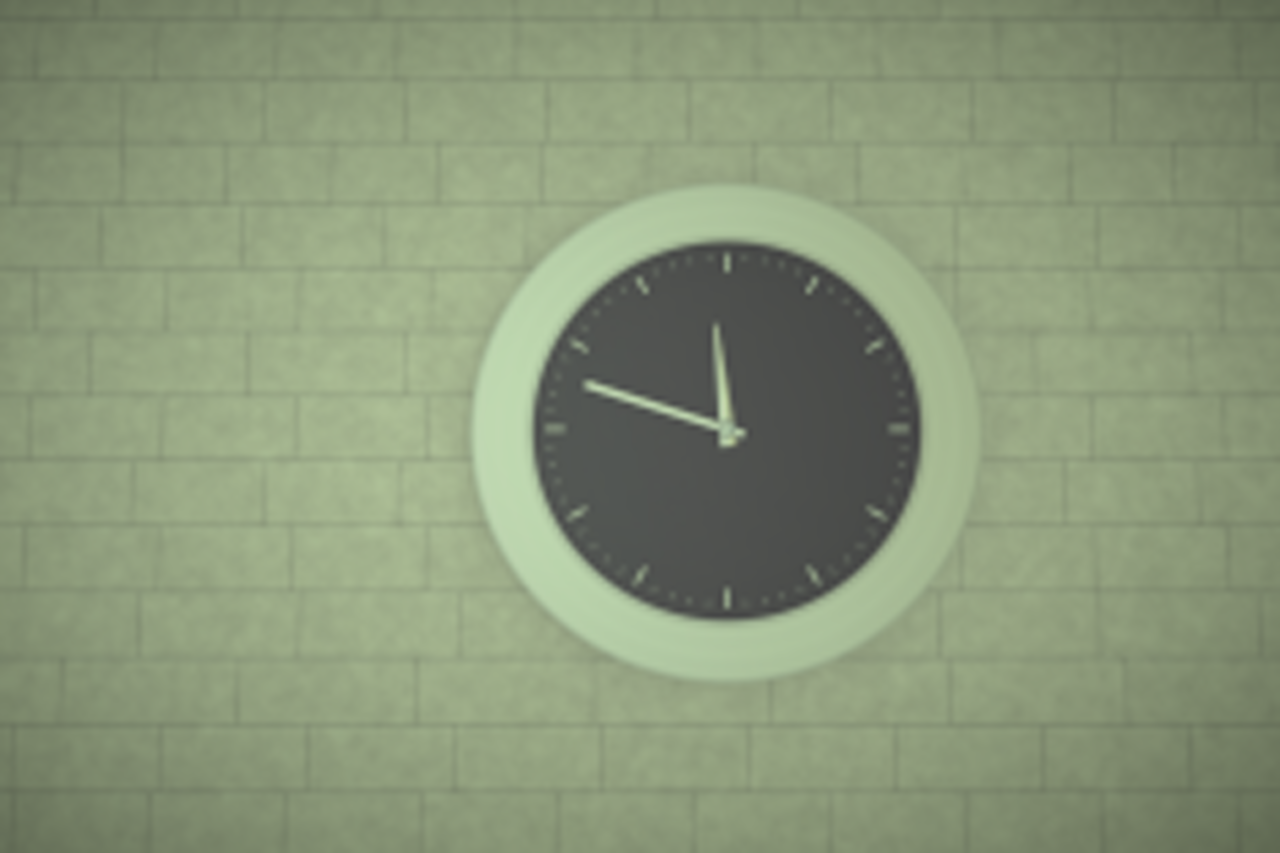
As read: 11h48
